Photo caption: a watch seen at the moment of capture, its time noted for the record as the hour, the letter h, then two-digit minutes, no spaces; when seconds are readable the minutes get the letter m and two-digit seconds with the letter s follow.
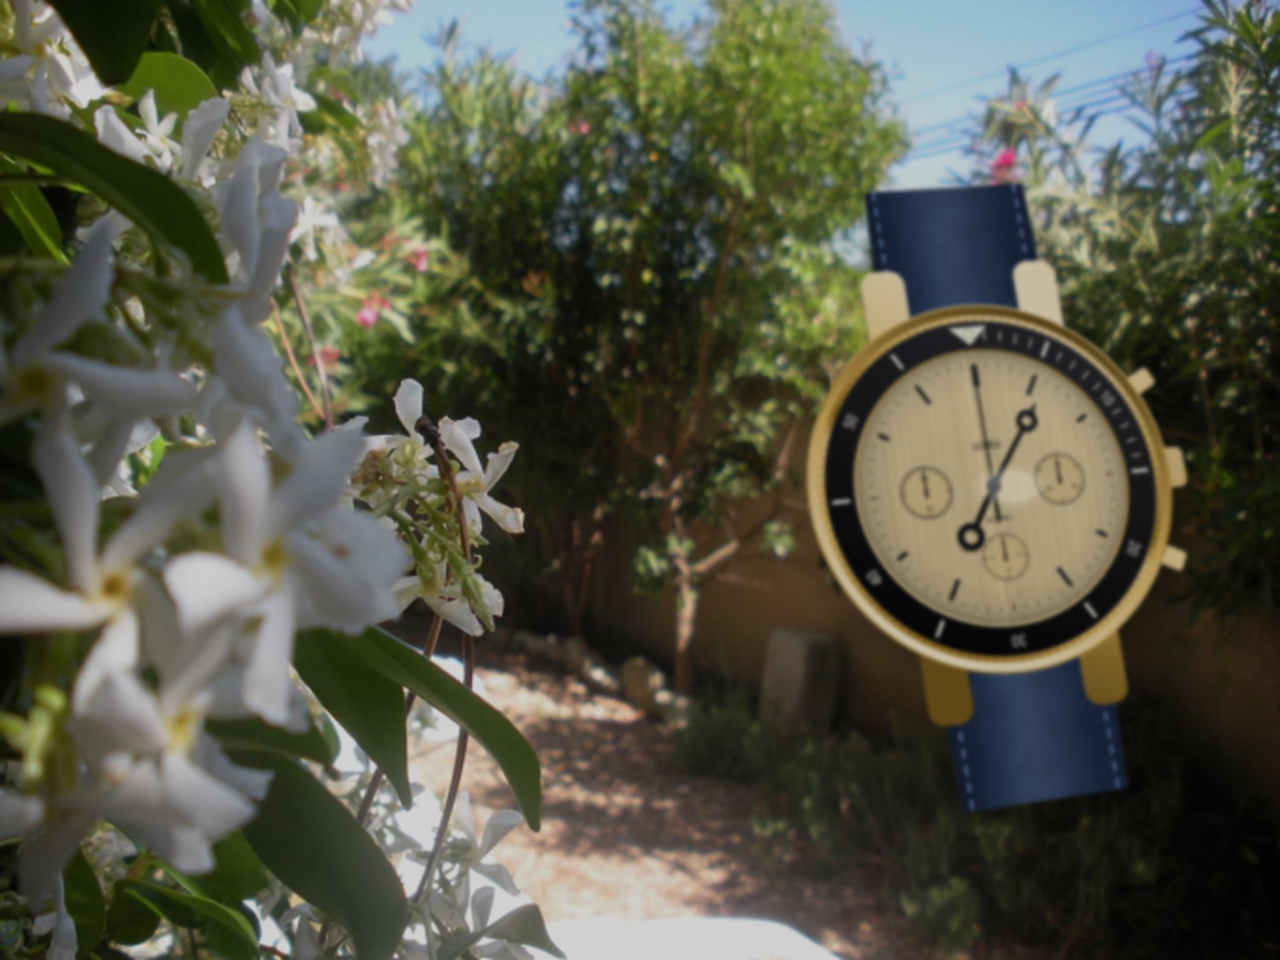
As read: 7h06
